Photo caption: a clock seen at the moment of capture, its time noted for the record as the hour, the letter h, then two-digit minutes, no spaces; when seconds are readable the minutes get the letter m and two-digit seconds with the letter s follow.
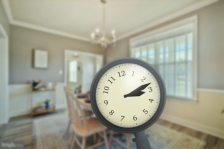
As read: 3h13
